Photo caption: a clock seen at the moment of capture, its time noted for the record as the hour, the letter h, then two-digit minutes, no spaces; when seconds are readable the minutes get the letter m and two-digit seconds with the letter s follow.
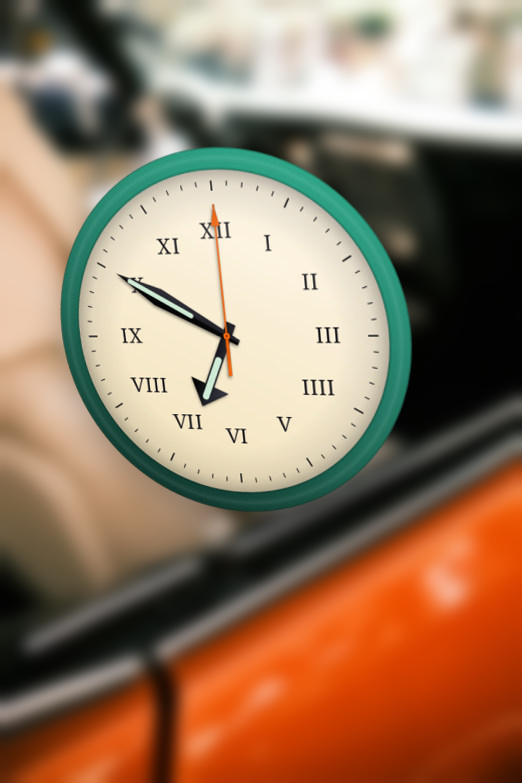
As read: 6h50m00s
